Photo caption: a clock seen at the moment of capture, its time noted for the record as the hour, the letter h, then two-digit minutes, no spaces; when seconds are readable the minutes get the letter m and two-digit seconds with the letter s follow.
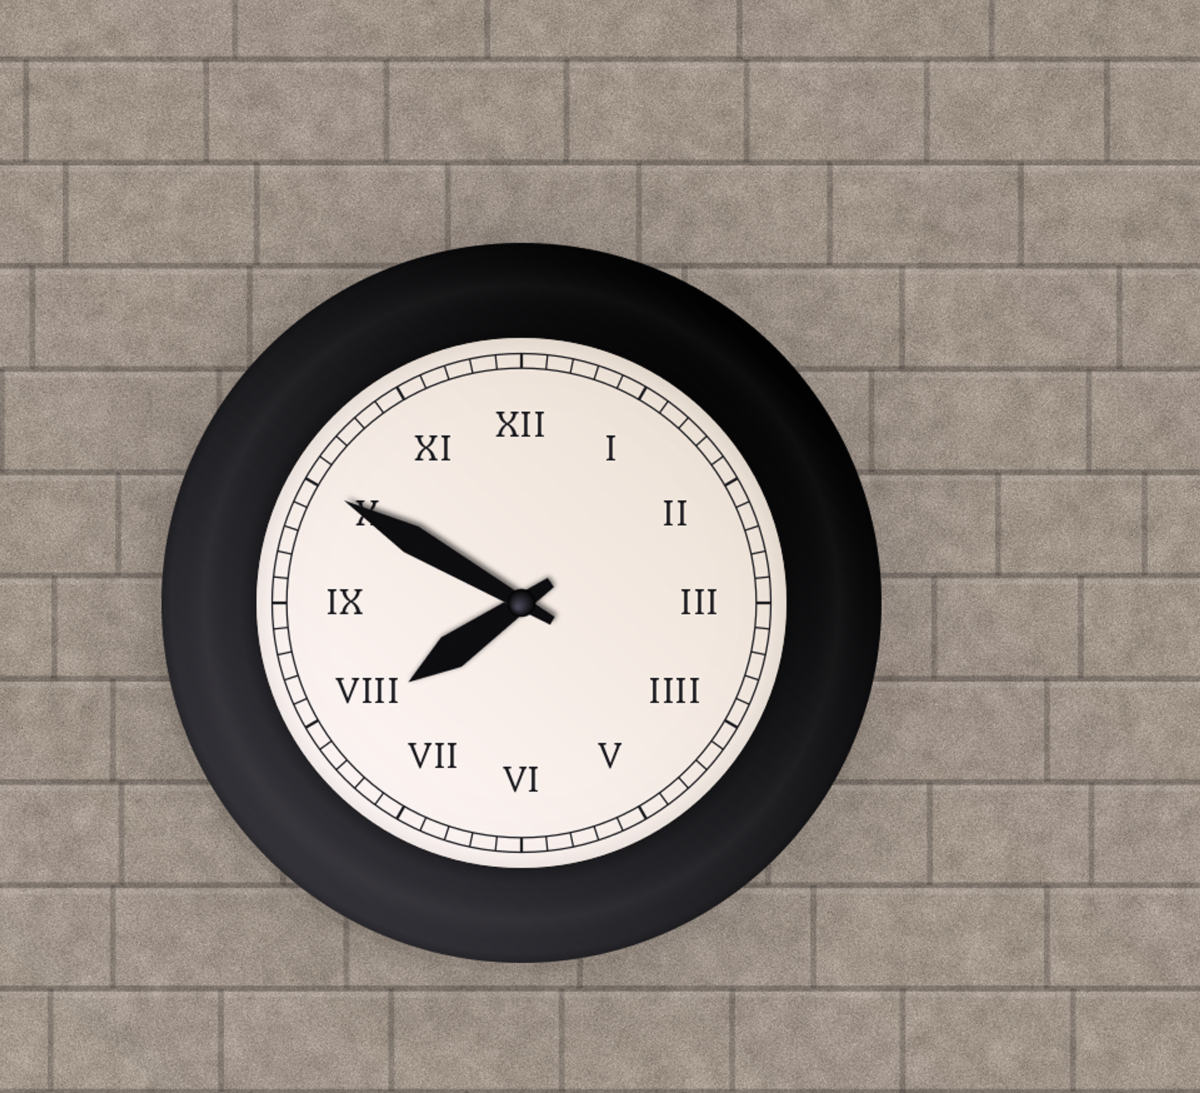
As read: 7h50
